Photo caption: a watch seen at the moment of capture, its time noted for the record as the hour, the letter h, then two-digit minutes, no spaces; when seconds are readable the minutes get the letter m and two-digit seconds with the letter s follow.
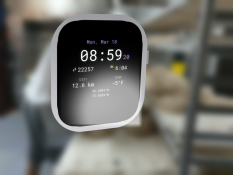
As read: 8h59
